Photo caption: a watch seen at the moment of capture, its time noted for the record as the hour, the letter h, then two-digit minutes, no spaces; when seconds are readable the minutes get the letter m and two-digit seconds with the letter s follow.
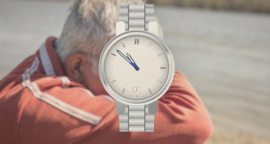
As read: 10h52
